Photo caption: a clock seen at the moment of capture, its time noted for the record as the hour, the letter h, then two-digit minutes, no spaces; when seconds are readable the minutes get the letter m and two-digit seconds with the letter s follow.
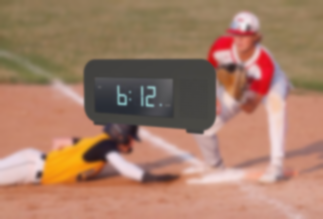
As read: 6h12
